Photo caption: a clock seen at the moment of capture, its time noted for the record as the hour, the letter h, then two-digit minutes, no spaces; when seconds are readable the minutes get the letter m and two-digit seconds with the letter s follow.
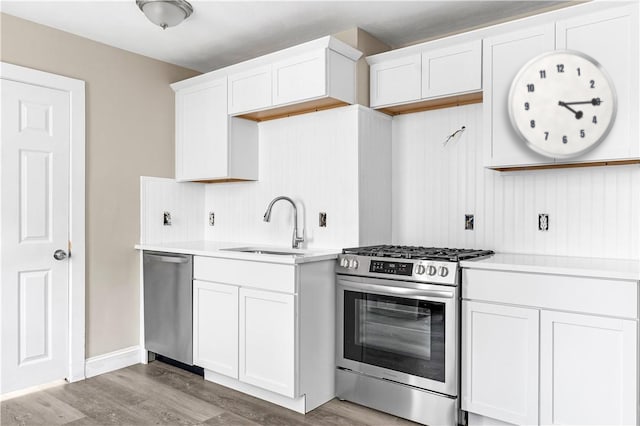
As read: 4h15
